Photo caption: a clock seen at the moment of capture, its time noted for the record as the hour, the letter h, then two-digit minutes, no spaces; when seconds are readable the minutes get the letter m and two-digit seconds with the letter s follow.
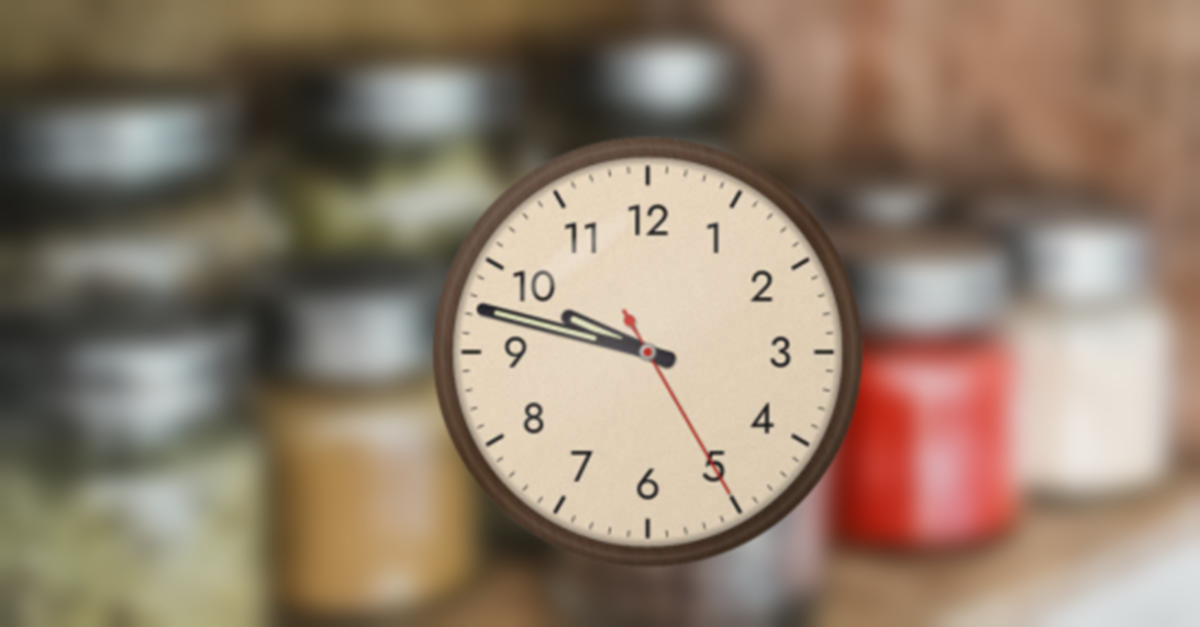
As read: 9h47m25s
